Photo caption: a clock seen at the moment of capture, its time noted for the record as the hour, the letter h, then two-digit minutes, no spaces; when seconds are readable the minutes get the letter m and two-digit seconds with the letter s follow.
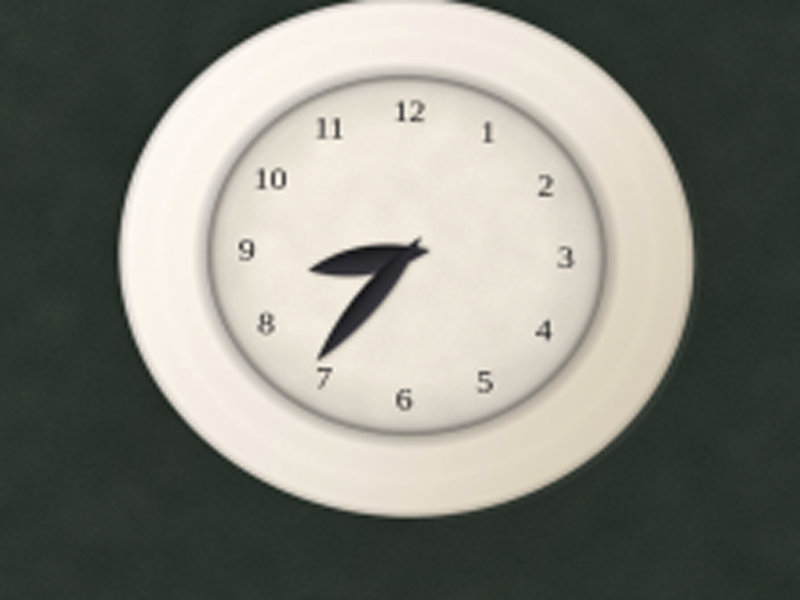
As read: 8h36
